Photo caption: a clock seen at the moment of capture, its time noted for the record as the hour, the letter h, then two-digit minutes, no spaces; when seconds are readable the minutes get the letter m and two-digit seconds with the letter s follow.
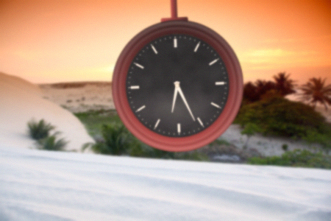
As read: 6h26
